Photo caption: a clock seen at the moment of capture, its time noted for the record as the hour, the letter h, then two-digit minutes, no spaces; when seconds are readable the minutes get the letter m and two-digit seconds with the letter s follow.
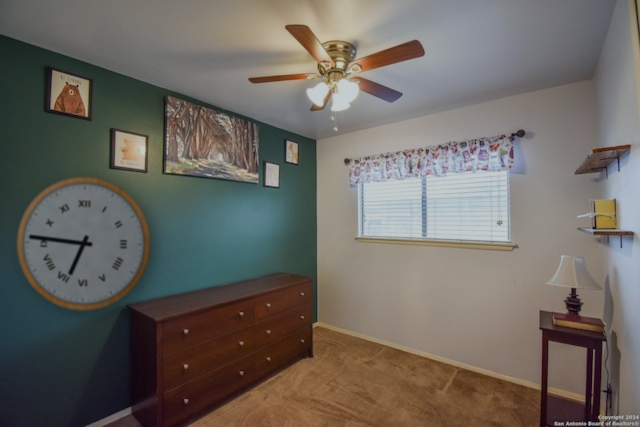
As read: 6h46
